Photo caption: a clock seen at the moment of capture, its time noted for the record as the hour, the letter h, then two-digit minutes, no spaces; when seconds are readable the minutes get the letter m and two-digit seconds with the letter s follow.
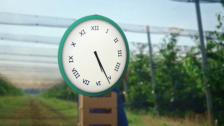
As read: 5h26
